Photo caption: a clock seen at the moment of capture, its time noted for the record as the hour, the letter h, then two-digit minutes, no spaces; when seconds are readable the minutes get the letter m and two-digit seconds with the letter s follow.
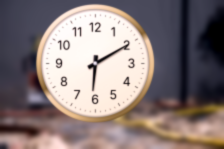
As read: 6h10
